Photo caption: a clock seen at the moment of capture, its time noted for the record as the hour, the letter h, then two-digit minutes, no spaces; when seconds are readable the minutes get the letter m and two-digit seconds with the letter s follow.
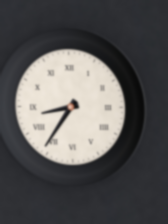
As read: 8h36
